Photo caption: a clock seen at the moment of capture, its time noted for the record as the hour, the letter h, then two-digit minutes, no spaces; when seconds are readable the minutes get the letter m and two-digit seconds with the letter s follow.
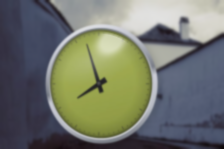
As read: 7h57
